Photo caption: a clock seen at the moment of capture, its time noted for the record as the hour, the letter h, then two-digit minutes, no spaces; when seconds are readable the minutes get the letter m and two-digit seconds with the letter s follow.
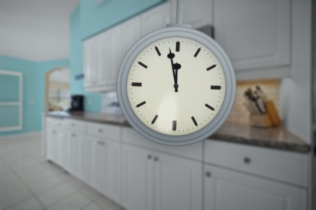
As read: 11h58
